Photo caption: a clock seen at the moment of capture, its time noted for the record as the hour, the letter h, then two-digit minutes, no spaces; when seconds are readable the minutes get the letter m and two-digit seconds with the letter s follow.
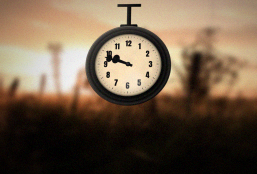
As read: 9h48
